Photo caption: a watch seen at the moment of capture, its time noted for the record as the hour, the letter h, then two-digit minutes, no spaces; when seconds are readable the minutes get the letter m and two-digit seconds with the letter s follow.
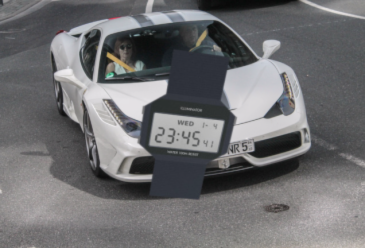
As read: 23h45
